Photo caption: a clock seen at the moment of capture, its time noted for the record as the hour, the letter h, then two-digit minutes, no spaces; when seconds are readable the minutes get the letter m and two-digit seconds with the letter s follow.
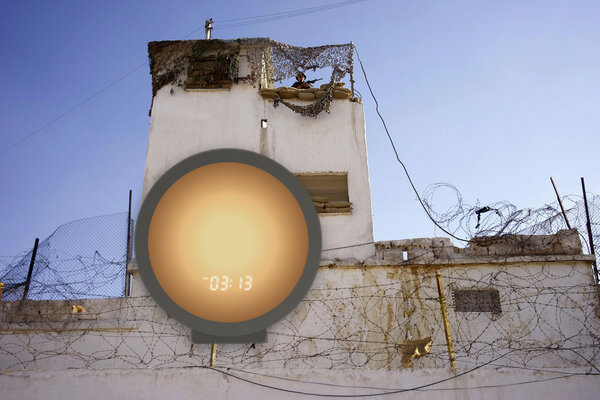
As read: 3h13
